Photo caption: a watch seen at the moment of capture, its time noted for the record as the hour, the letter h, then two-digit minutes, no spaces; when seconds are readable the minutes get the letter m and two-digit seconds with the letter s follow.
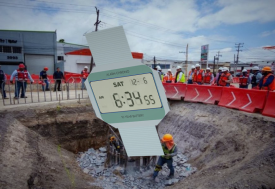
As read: 6h34m55s
